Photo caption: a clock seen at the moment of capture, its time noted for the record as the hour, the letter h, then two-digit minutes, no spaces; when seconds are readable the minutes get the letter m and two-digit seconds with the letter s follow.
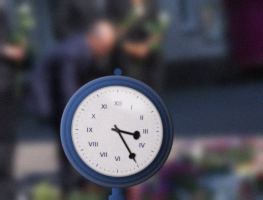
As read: 3h25
